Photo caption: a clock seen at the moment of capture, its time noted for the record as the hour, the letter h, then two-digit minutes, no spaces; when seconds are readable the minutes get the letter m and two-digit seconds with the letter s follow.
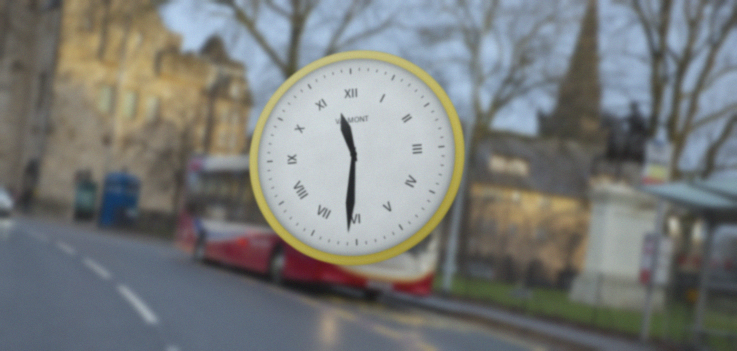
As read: 11h31
